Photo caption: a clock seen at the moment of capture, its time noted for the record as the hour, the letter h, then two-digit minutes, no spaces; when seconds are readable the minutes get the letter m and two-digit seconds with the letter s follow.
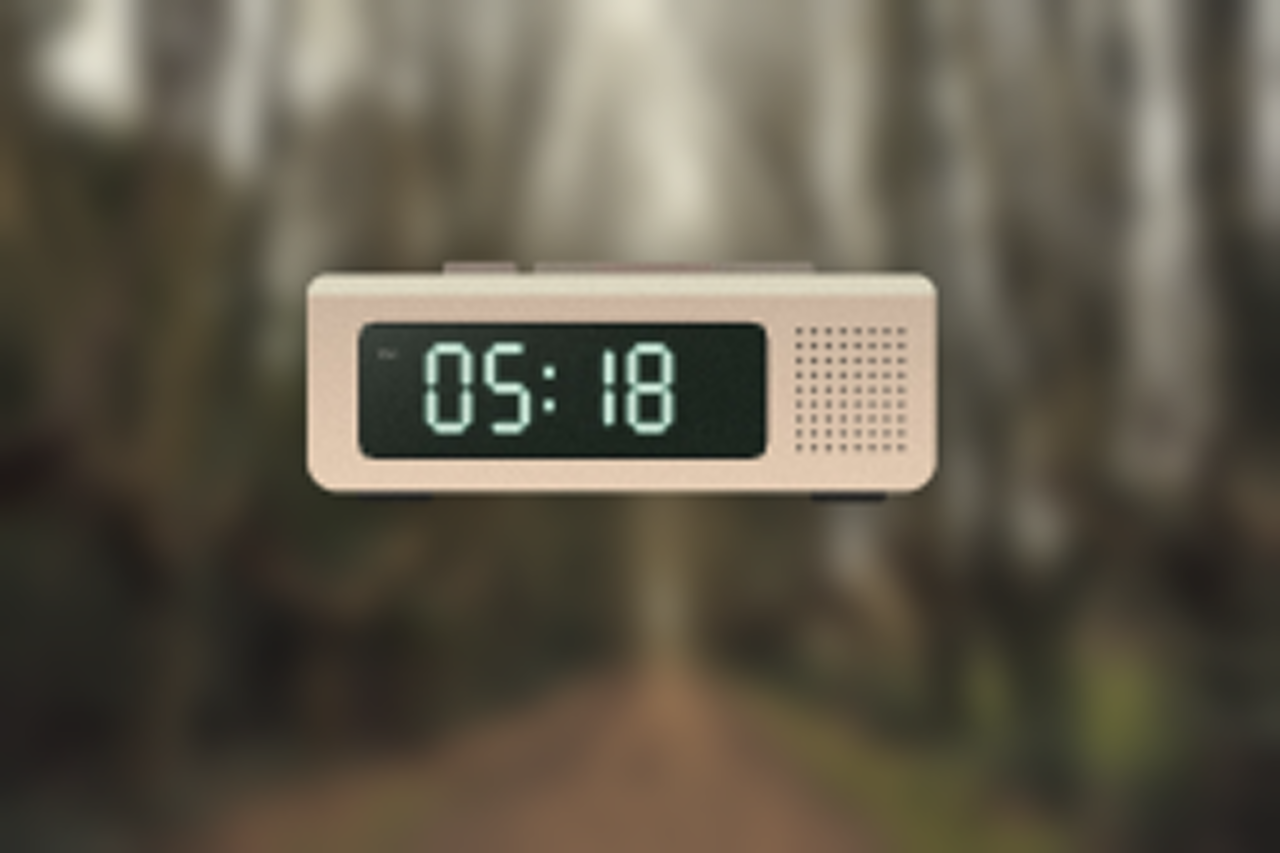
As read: 5h18
